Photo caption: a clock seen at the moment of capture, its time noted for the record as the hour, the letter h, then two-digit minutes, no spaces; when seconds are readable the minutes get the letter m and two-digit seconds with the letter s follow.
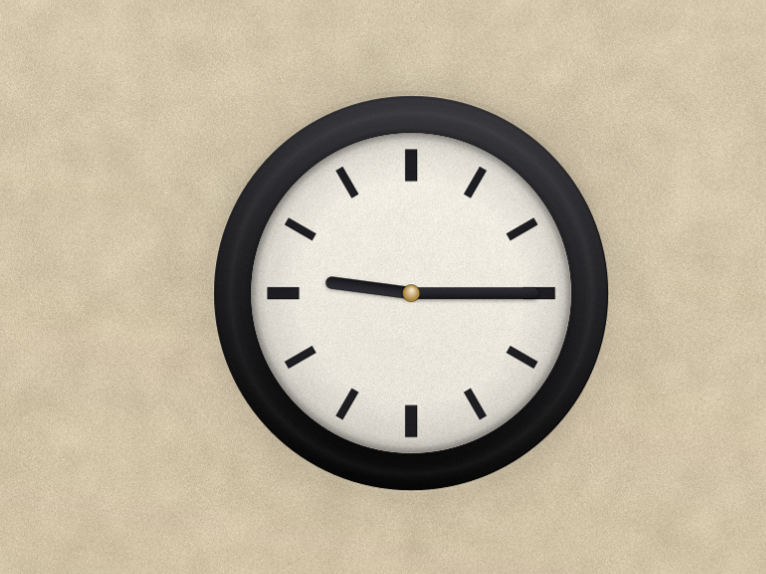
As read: 9h15
